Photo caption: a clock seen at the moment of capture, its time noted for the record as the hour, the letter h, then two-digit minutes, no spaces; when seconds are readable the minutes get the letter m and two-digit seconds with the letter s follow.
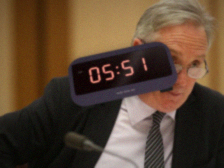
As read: 5h51
